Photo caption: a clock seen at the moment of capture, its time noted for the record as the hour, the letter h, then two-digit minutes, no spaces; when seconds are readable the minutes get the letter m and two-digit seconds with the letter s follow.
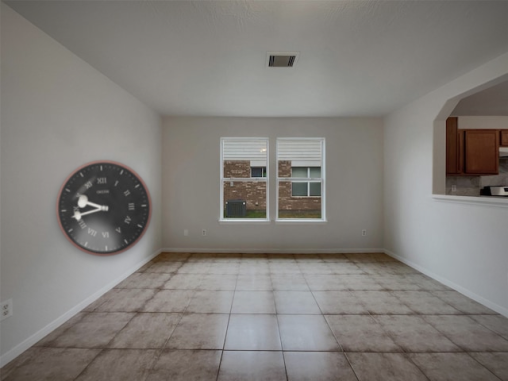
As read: 9h43
